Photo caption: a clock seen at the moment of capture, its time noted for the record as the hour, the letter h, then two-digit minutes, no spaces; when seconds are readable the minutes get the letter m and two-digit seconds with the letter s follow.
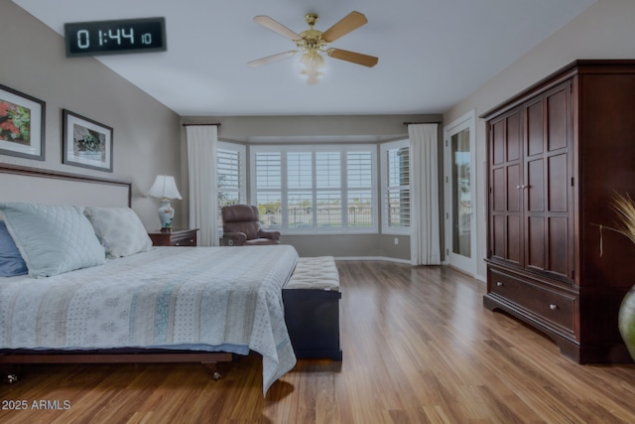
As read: 1h44
